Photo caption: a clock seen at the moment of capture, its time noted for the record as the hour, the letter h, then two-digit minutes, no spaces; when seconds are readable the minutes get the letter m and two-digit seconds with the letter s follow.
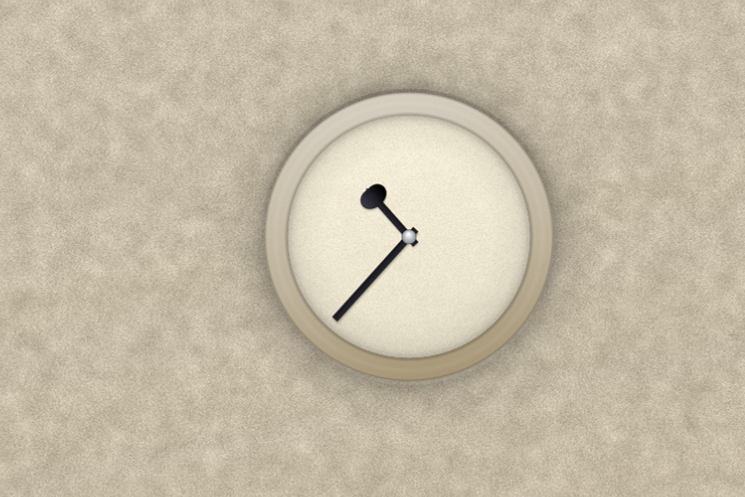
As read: 10h37
